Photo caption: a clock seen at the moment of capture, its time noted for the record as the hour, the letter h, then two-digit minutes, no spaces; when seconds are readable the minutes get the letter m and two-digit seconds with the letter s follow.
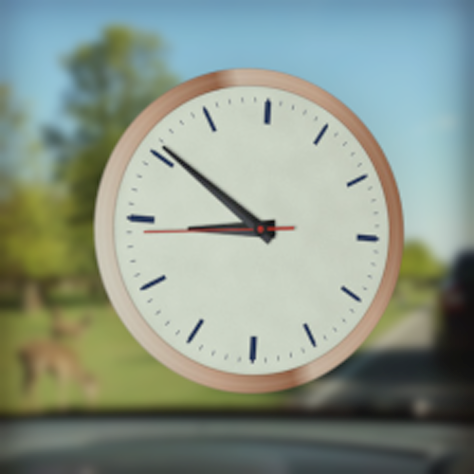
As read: 8h50m44s
